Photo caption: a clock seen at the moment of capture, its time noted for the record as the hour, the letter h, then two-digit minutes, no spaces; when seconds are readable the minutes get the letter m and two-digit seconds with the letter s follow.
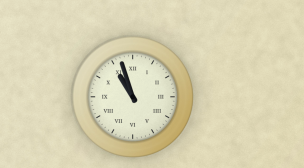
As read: 10h57
